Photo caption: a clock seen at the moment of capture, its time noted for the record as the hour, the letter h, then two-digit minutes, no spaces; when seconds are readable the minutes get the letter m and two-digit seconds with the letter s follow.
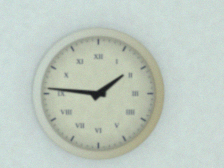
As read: 1h46
